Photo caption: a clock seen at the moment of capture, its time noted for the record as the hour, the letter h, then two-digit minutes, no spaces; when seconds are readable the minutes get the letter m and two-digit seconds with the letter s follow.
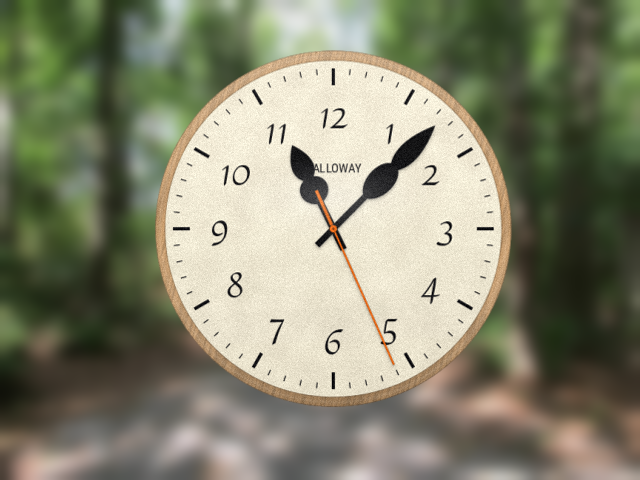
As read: 11h07m26s
